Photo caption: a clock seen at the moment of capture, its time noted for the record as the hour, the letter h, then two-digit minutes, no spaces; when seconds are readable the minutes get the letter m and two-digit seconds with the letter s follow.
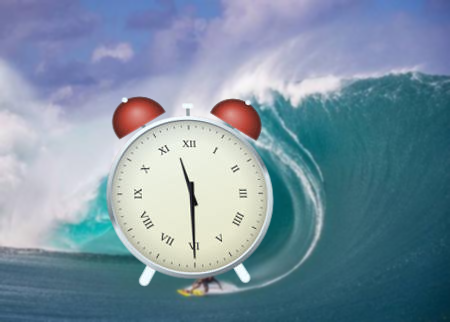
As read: 11h30
